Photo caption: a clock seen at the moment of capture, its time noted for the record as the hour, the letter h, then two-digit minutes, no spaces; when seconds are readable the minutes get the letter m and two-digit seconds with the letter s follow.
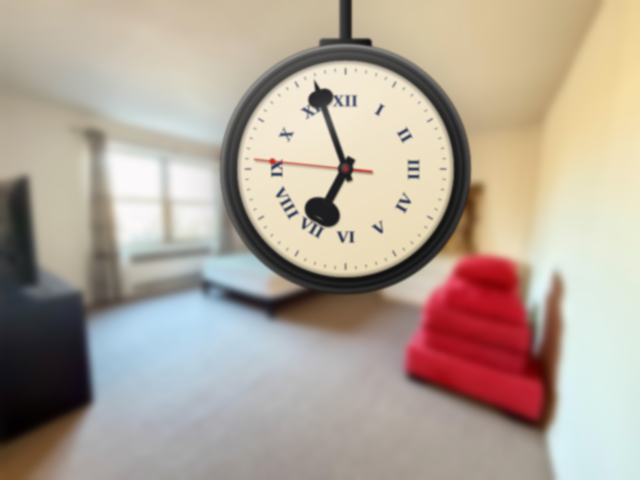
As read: 6h56m46s
